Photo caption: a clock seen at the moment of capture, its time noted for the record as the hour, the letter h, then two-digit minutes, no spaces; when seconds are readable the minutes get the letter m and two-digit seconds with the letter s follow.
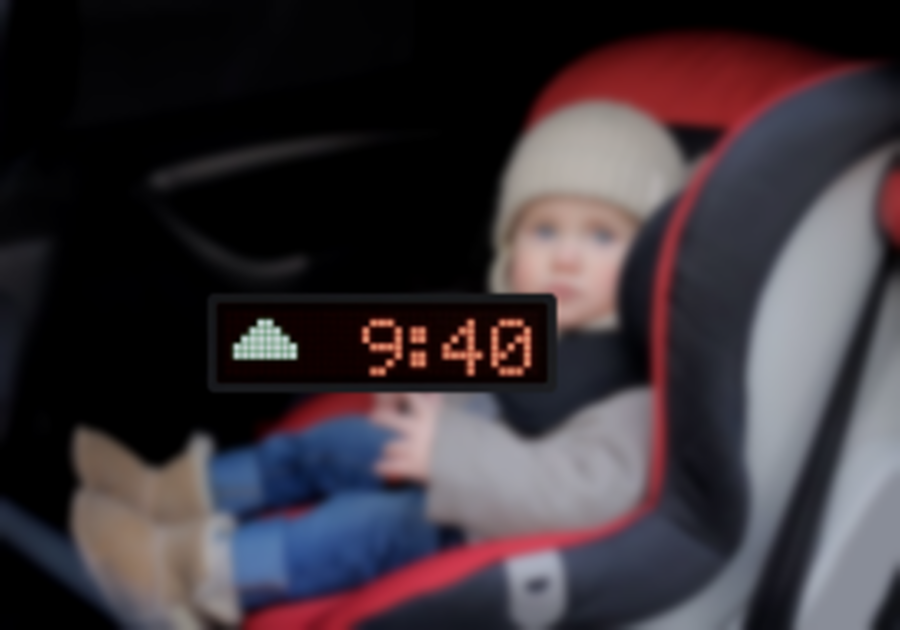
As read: 9h40
